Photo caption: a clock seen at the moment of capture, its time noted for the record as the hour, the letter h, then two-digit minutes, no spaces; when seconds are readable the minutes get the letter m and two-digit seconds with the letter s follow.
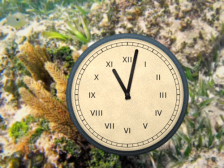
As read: 11h02
